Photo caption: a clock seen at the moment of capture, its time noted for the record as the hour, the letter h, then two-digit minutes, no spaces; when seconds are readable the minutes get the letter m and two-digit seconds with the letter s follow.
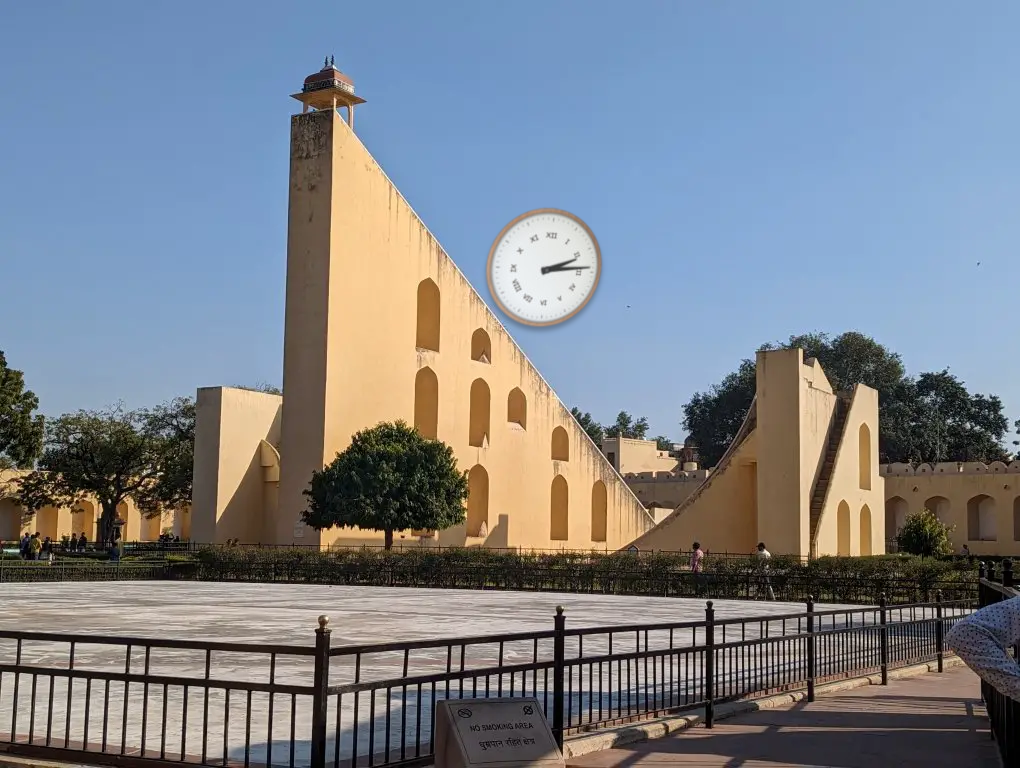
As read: 2h14
